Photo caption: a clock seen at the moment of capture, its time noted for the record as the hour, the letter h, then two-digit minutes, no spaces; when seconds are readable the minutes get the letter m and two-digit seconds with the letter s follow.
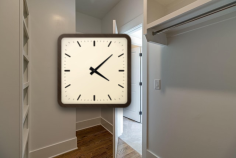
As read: 4h08
